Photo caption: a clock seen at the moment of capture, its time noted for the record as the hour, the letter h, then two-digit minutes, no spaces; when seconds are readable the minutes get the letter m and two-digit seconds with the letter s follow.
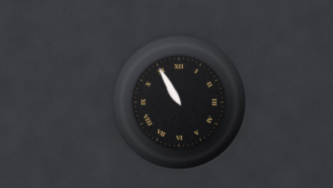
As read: 10h55
